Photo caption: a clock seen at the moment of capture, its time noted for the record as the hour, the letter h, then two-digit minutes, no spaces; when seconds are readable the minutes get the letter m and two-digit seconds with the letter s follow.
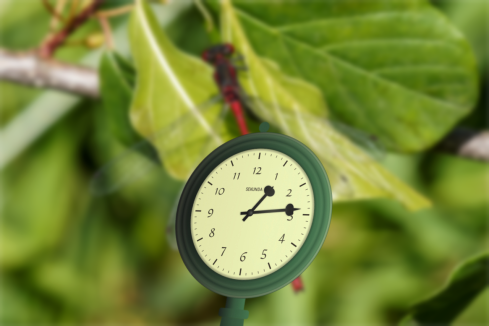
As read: 1h14
